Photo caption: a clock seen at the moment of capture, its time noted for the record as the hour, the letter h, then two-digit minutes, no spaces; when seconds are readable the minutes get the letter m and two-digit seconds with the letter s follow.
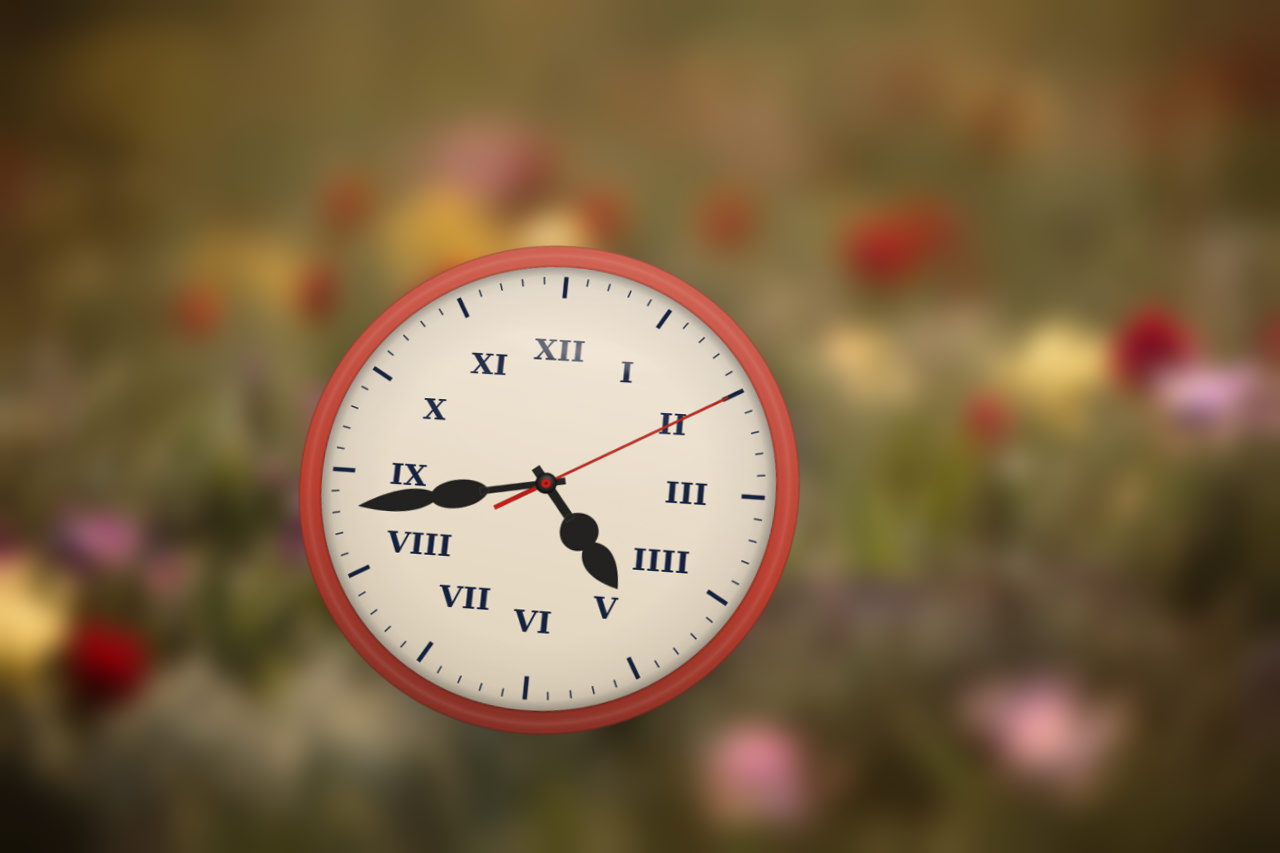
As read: 4h43m10s
